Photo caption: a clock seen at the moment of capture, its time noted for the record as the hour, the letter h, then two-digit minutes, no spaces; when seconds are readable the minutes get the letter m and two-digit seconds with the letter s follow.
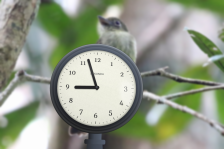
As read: 8h57
